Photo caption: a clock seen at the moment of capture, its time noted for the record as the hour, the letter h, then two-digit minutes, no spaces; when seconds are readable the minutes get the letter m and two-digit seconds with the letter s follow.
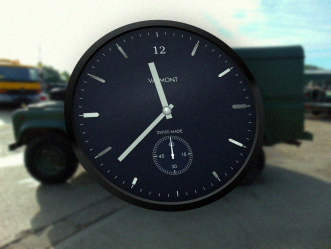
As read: 11h38
